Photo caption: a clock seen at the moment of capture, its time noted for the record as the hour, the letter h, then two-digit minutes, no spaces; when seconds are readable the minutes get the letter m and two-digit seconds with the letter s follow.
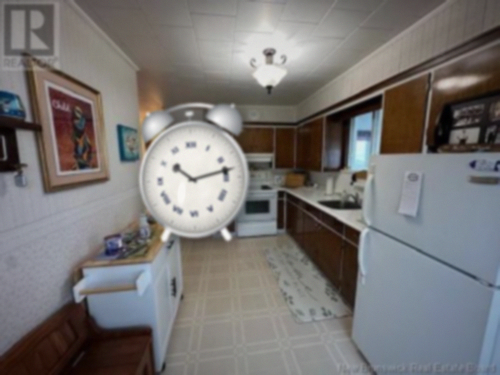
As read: 10h13
